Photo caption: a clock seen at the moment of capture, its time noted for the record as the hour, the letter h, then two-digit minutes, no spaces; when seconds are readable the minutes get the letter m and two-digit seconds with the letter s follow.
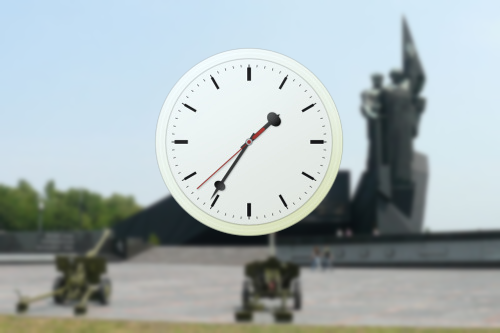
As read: 1h35m38s
